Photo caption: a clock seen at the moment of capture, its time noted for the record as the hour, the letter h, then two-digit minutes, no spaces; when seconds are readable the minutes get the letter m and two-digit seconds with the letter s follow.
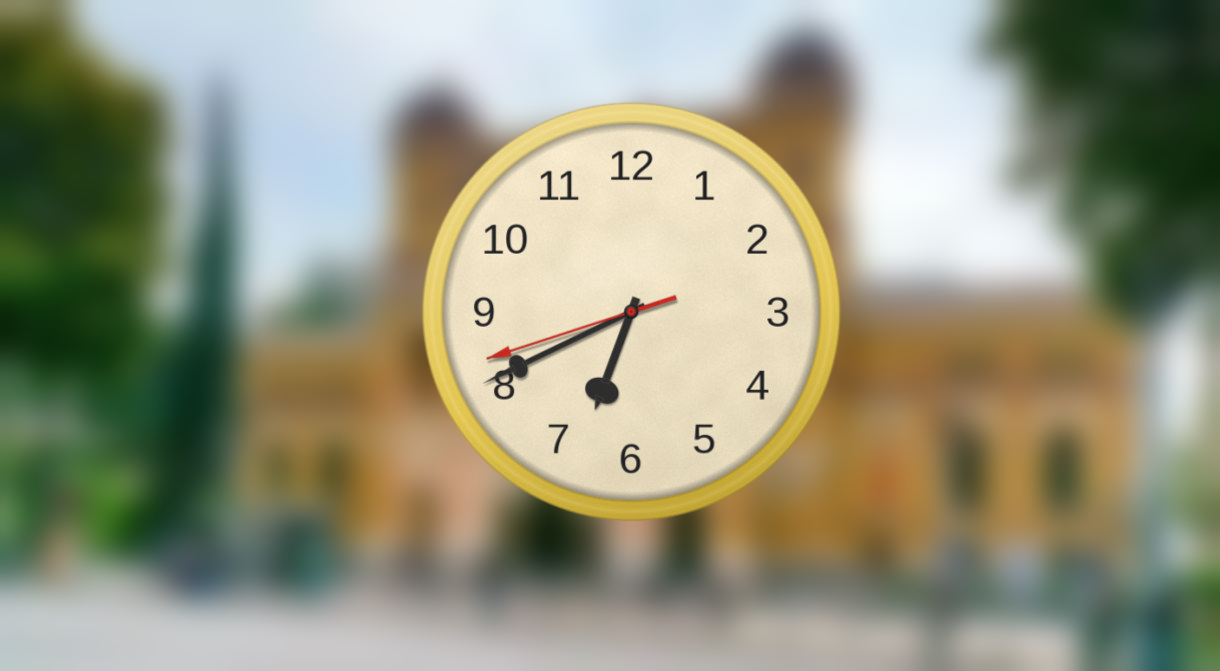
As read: 6h40m42s
